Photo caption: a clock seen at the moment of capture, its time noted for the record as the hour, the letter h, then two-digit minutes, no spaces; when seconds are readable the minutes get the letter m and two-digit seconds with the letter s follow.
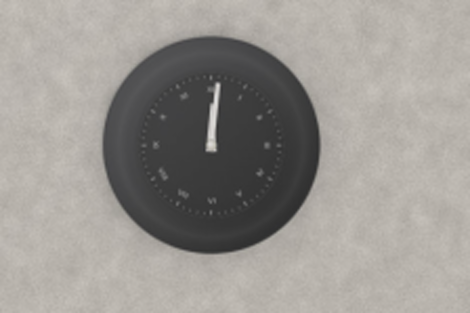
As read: 12h01
